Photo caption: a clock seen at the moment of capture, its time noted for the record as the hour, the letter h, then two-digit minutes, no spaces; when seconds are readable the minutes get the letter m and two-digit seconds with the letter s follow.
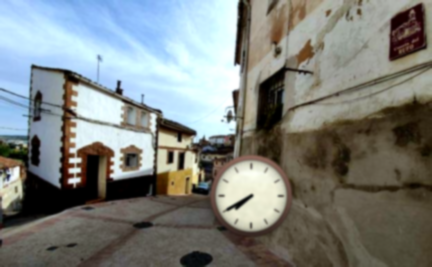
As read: 7h40
